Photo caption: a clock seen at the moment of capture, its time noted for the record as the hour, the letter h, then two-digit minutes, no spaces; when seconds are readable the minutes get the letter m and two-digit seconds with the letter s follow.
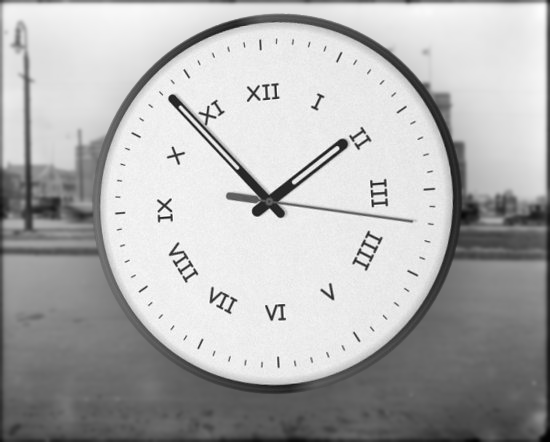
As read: 1h53m17s
